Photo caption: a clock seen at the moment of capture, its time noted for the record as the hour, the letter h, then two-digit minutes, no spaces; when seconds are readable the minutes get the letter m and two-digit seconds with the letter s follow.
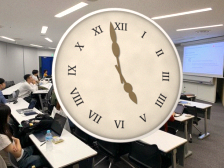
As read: 4h58
